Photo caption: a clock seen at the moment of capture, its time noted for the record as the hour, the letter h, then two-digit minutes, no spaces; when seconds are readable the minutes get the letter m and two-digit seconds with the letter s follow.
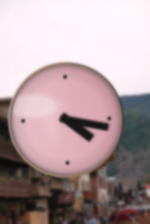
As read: 4h17
